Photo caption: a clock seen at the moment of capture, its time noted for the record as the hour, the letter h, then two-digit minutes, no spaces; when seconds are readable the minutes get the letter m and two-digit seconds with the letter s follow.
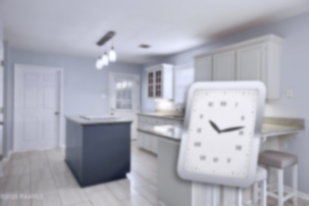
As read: 10h13
